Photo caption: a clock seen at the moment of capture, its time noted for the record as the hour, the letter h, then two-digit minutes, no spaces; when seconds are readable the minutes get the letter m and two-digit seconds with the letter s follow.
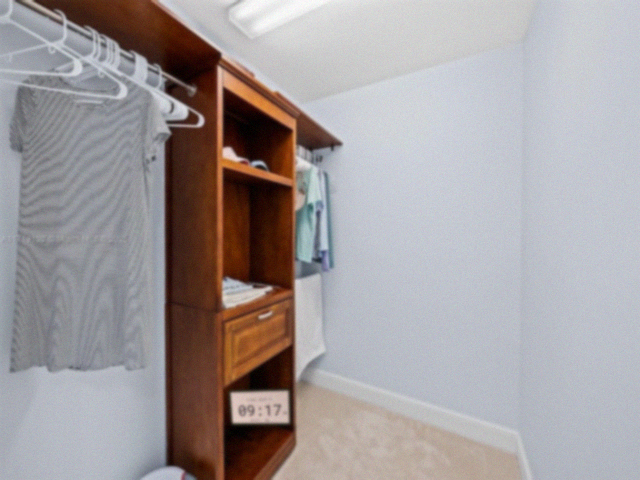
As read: 9h17
